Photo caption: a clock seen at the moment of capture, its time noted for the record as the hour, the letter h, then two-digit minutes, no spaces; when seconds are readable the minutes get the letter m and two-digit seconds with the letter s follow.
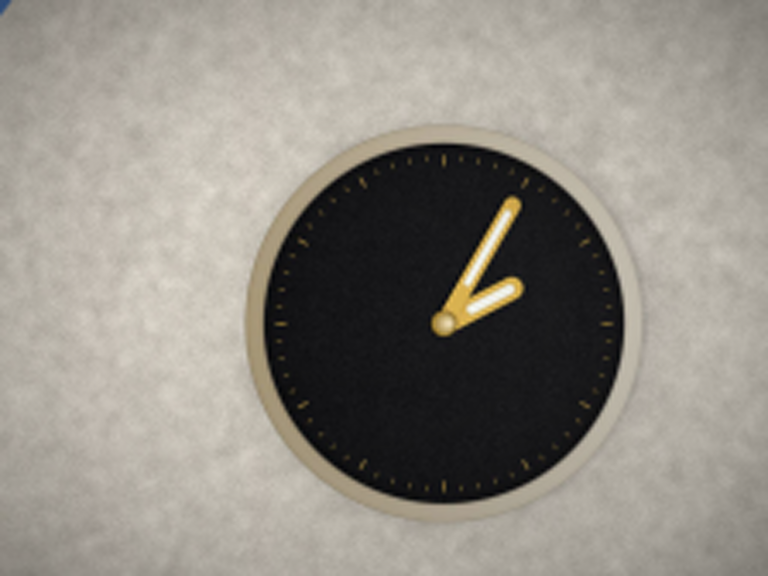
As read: 2h05
